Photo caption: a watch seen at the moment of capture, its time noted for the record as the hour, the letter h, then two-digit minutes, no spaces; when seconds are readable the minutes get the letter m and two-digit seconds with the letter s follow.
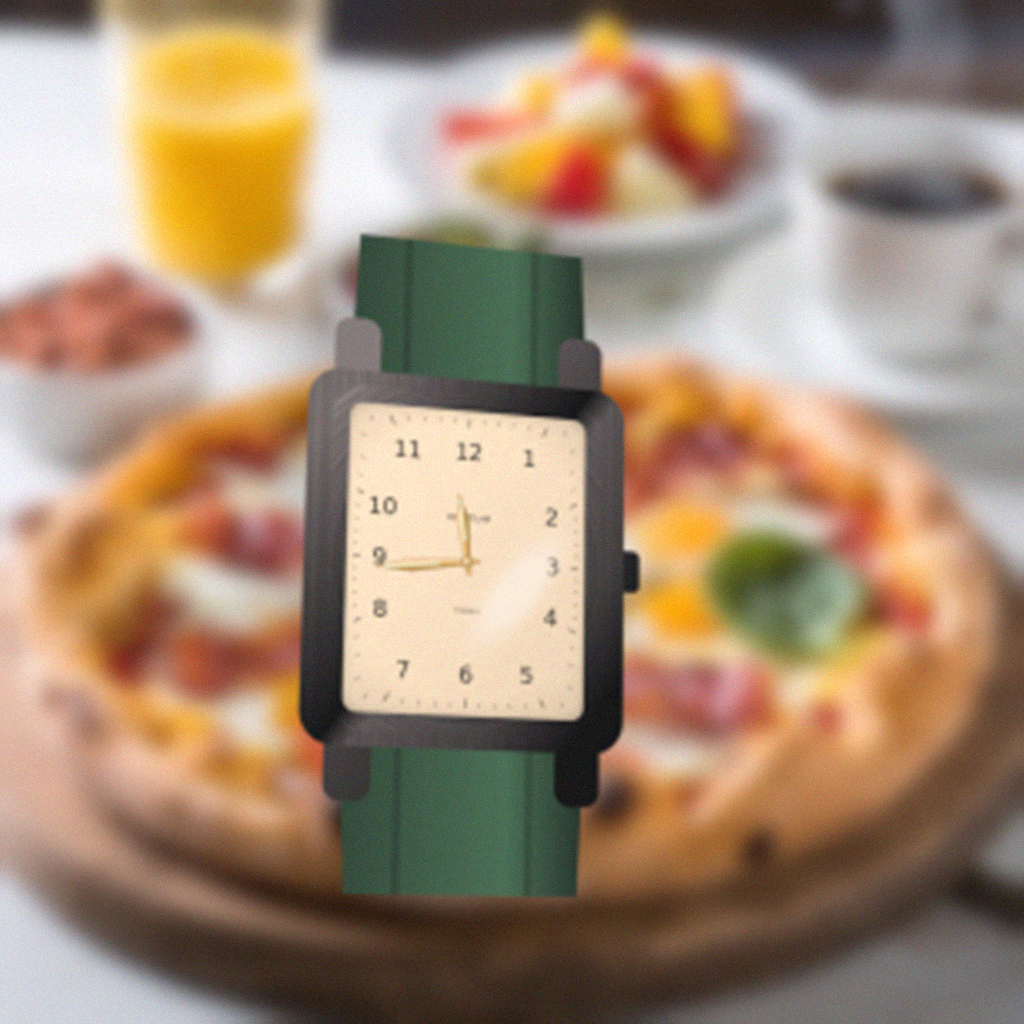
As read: 11h44
